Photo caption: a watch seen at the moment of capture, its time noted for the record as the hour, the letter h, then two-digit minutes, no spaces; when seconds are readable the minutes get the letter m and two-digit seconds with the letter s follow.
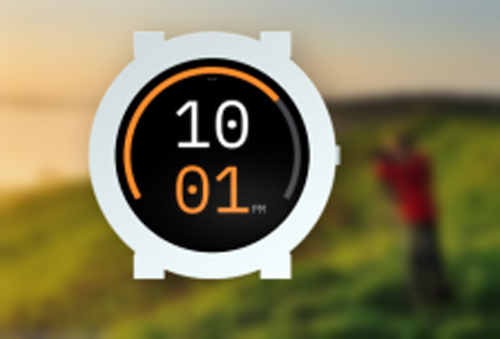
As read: 10h01
